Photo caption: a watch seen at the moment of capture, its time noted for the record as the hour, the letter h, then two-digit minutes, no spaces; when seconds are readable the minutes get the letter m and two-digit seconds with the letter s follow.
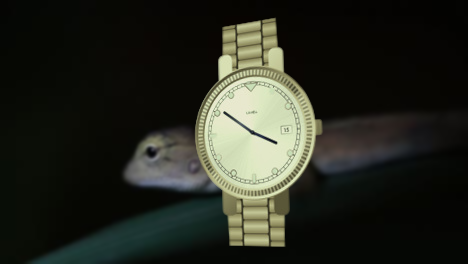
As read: 3h51
